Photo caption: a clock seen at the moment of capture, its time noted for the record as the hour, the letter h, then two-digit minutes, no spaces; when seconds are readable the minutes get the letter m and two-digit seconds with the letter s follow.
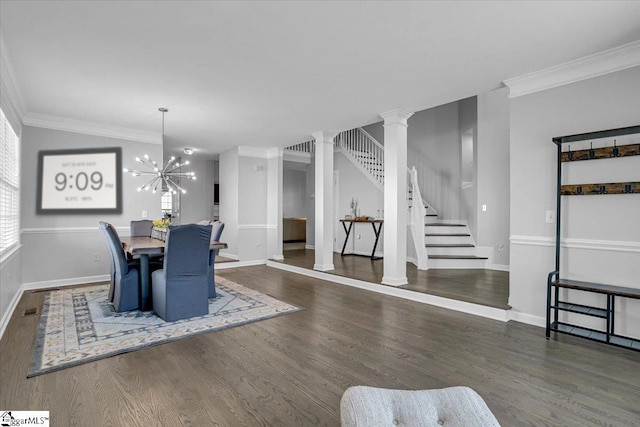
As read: 9h09
